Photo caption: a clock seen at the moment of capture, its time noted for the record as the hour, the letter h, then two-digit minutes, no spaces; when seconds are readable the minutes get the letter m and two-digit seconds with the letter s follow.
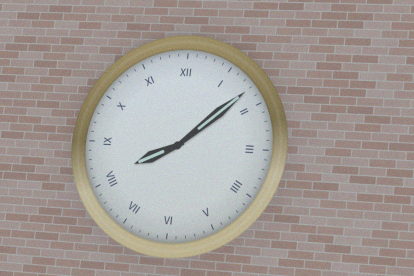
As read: 8h08
